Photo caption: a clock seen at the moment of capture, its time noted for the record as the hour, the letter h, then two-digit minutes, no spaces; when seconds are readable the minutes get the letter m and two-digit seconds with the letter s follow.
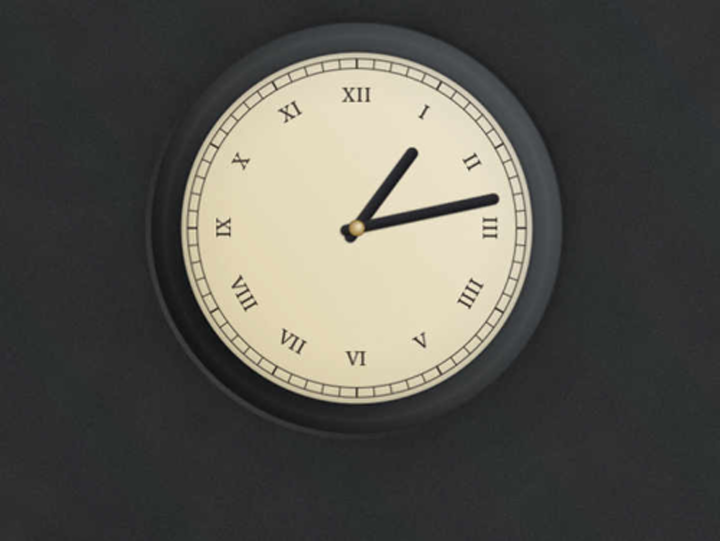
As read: 1h13
